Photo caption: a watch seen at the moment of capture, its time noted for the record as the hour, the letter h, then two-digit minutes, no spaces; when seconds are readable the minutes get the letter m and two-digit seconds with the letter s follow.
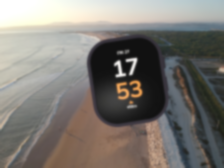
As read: 17h53
